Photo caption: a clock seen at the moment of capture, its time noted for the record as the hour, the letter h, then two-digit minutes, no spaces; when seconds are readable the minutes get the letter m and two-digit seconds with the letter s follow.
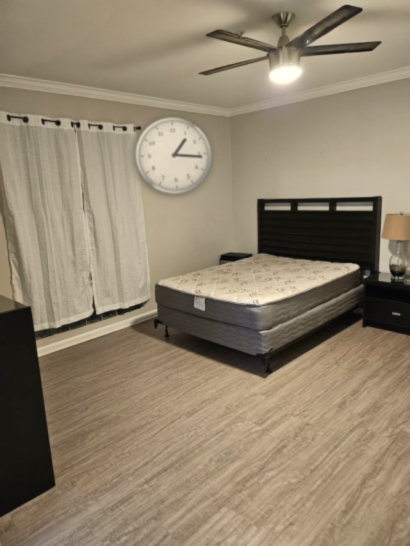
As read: 1h16
